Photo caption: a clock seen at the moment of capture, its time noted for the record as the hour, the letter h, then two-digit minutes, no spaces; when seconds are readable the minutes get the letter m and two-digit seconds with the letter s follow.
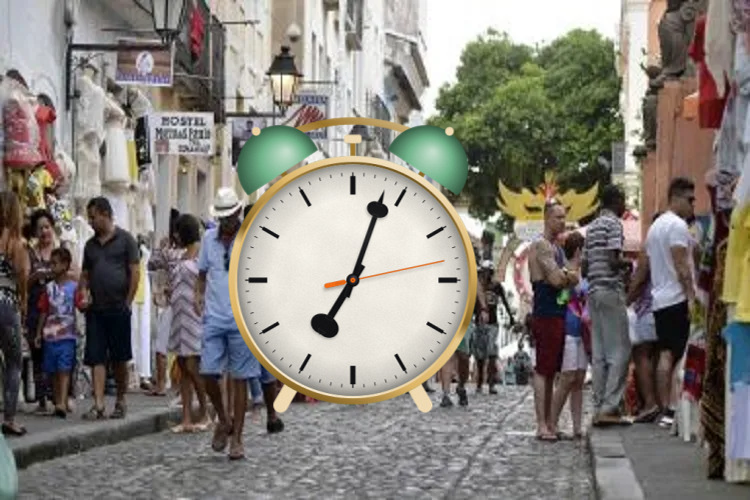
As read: 7h03m13s
